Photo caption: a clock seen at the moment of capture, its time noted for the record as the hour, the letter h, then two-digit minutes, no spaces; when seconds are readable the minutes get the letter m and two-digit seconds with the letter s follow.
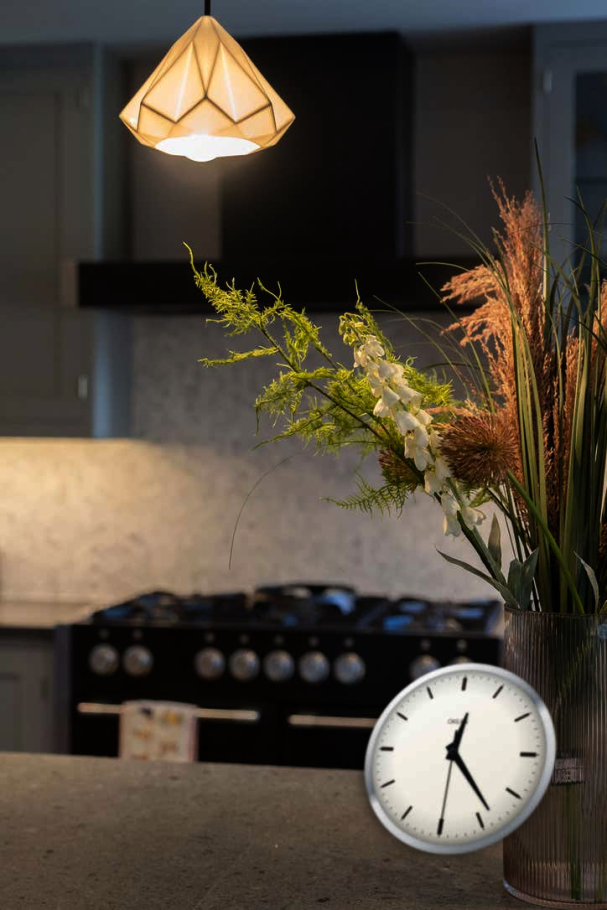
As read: 12h23m30s
